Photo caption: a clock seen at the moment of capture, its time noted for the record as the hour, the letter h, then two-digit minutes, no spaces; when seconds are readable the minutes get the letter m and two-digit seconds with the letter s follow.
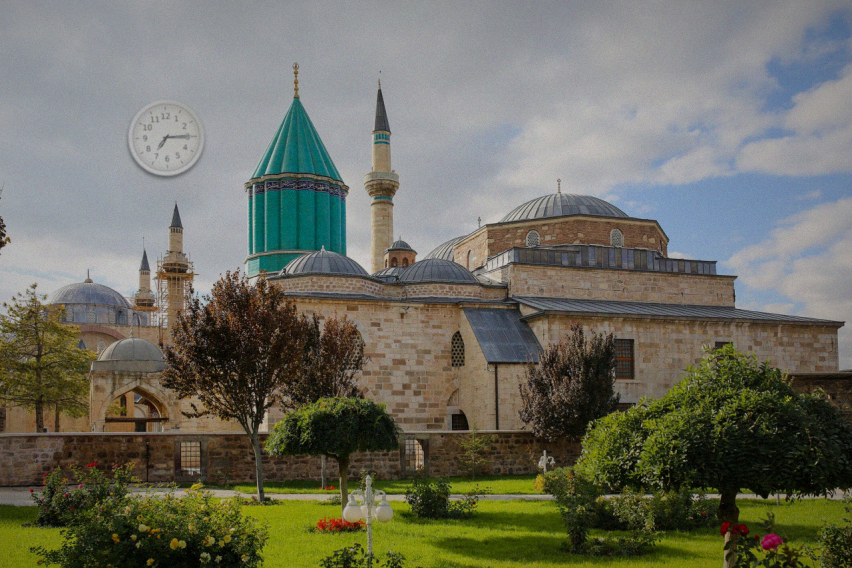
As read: 7h15
